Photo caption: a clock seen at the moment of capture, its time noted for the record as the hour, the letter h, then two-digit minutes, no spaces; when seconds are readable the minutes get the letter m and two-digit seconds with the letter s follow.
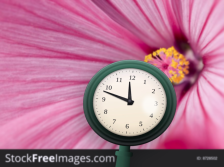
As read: 11h48
